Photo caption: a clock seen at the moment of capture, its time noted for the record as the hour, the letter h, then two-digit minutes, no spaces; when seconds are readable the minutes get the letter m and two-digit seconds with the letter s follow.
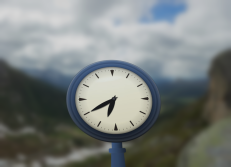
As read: 6h40
